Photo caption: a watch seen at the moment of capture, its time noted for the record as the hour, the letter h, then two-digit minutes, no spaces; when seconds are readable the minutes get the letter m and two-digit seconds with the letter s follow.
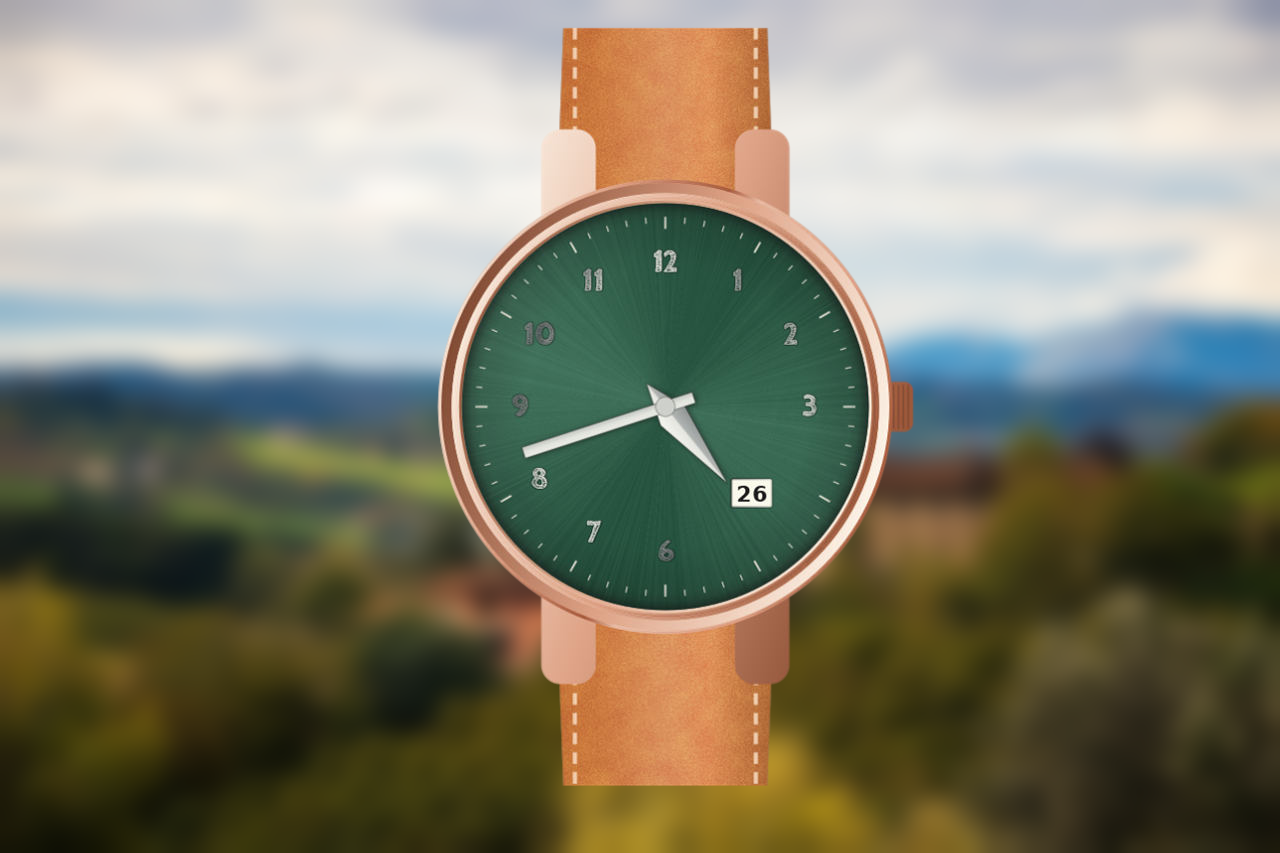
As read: 4h42
